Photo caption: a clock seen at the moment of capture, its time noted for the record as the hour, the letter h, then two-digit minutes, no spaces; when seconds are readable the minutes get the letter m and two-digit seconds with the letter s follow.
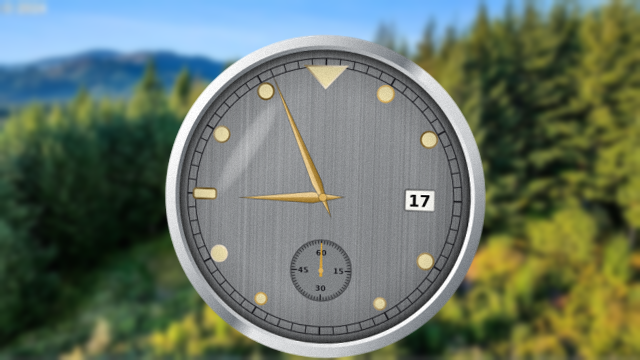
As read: 8h56
